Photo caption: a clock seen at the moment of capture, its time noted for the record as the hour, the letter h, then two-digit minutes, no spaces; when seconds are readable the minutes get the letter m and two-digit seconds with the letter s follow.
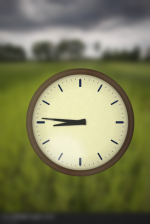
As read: 8h46
